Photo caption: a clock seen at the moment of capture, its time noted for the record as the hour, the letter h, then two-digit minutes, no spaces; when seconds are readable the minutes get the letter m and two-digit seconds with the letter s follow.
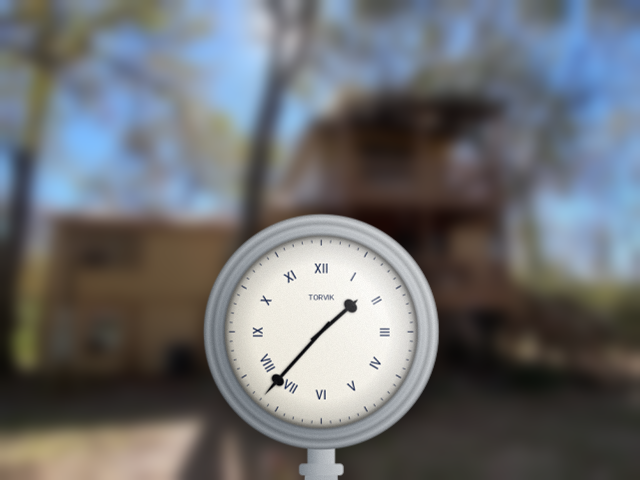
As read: 1h37
